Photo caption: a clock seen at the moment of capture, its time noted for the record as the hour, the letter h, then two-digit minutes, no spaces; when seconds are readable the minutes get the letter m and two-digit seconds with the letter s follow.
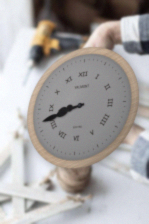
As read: 8h42
